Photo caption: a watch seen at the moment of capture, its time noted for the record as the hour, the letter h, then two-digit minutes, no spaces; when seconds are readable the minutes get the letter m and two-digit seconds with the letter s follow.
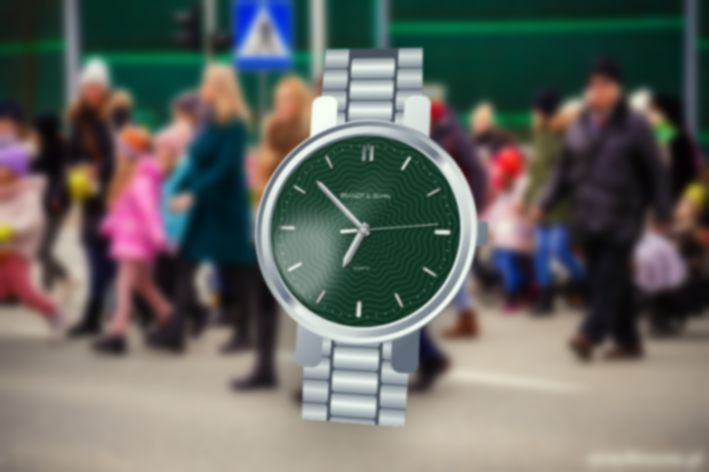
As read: 6h52m14s
